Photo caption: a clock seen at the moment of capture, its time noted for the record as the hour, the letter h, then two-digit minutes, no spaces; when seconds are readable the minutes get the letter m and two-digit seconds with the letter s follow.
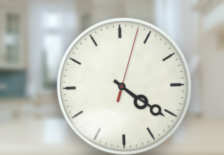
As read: 4h21m03s
